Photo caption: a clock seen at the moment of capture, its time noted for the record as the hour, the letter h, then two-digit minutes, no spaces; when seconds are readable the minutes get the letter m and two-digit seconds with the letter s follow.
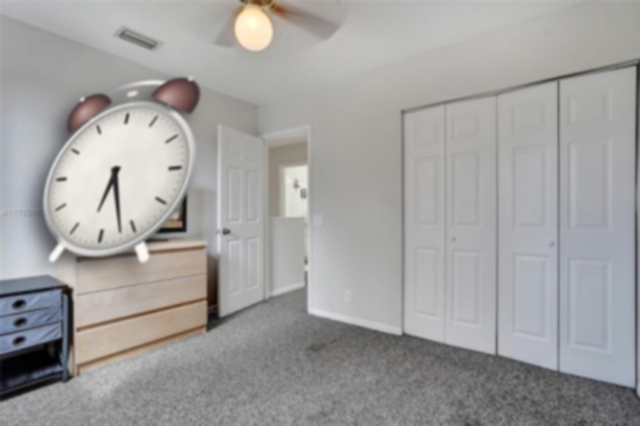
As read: 6h27
